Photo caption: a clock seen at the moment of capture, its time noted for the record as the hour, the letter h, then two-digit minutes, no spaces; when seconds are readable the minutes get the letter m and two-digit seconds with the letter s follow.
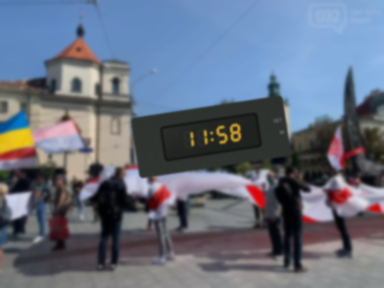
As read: 11h58
